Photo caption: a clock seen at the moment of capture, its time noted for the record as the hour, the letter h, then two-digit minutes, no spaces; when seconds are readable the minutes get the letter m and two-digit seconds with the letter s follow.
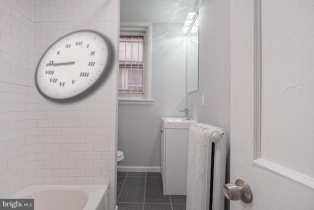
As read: 8h44
